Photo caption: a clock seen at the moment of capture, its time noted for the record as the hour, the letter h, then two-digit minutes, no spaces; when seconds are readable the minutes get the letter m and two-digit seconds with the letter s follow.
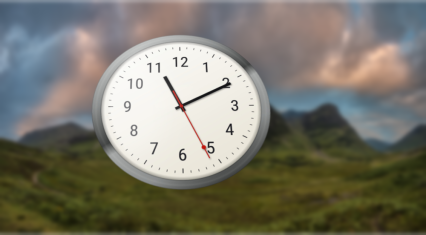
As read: 11h10m26s
